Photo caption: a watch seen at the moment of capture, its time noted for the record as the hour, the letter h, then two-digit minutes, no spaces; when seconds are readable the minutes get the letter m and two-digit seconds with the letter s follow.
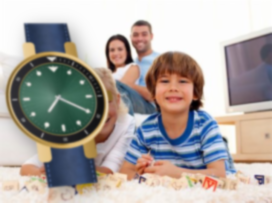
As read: 7h20
